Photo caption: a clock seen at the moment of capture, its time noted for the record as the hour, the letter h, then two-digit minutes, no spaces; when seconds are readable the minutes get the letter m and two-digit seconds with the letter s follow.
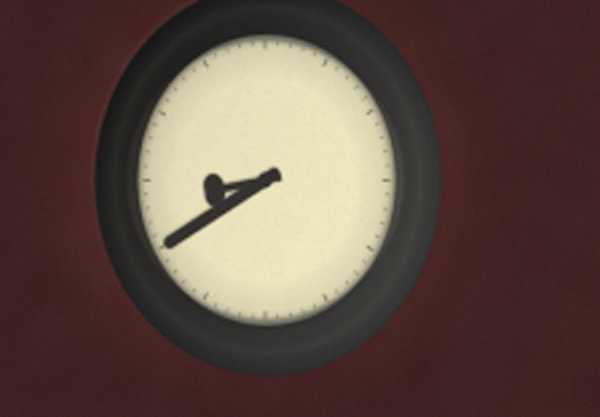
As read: 8h40
